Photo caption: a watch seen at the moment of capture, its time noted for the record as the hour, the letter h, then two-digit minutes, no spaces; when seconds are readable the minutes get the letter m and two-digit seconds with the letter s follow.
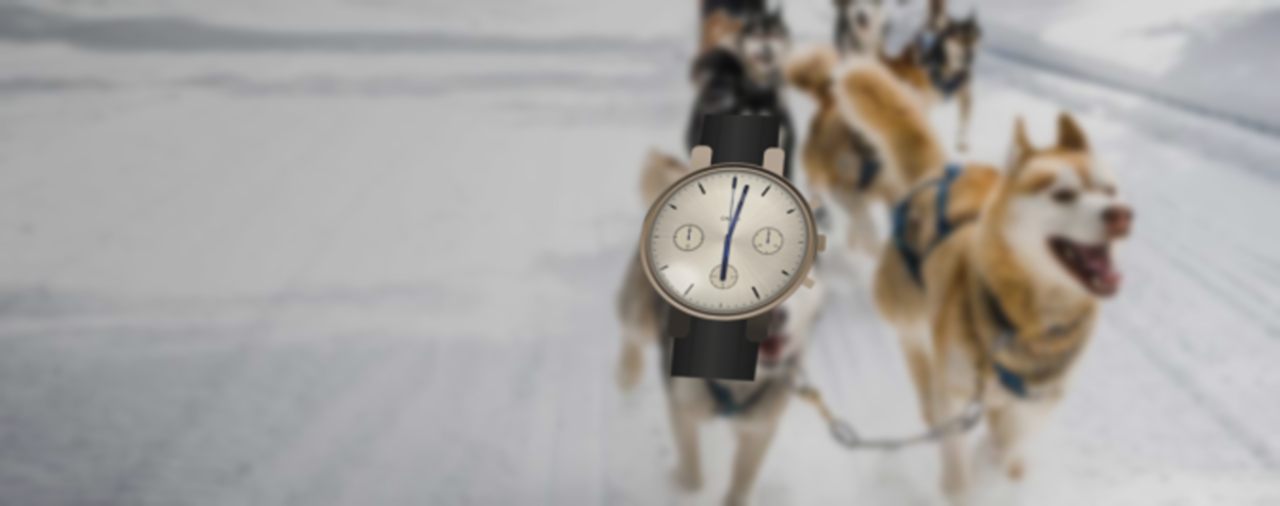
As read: 6h02
